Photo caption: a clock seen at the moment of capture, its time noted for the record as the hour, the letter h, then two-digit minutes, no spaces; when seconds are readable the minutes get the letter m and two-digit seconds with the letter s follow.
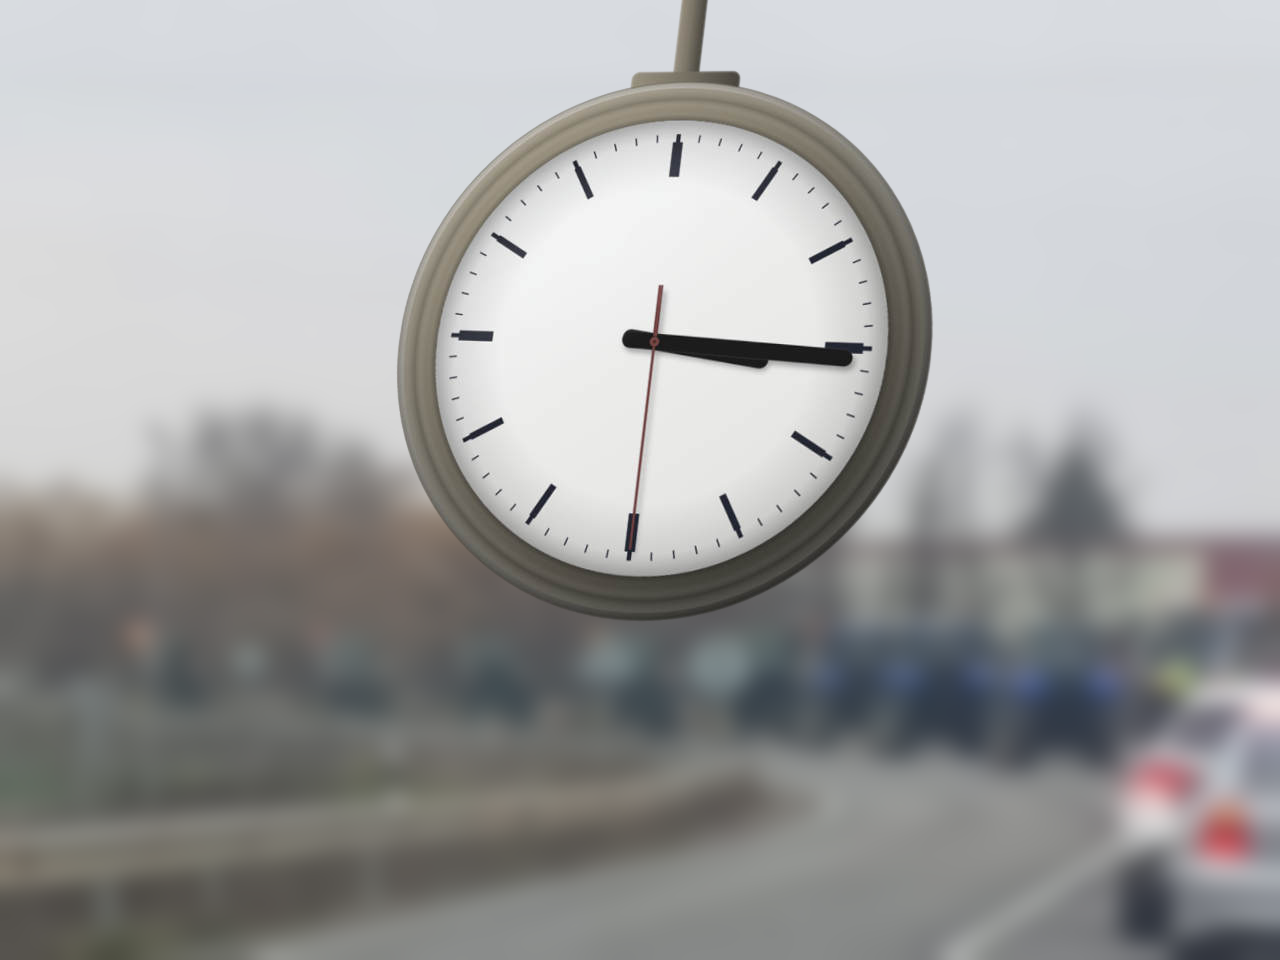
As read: 3h15m30s
